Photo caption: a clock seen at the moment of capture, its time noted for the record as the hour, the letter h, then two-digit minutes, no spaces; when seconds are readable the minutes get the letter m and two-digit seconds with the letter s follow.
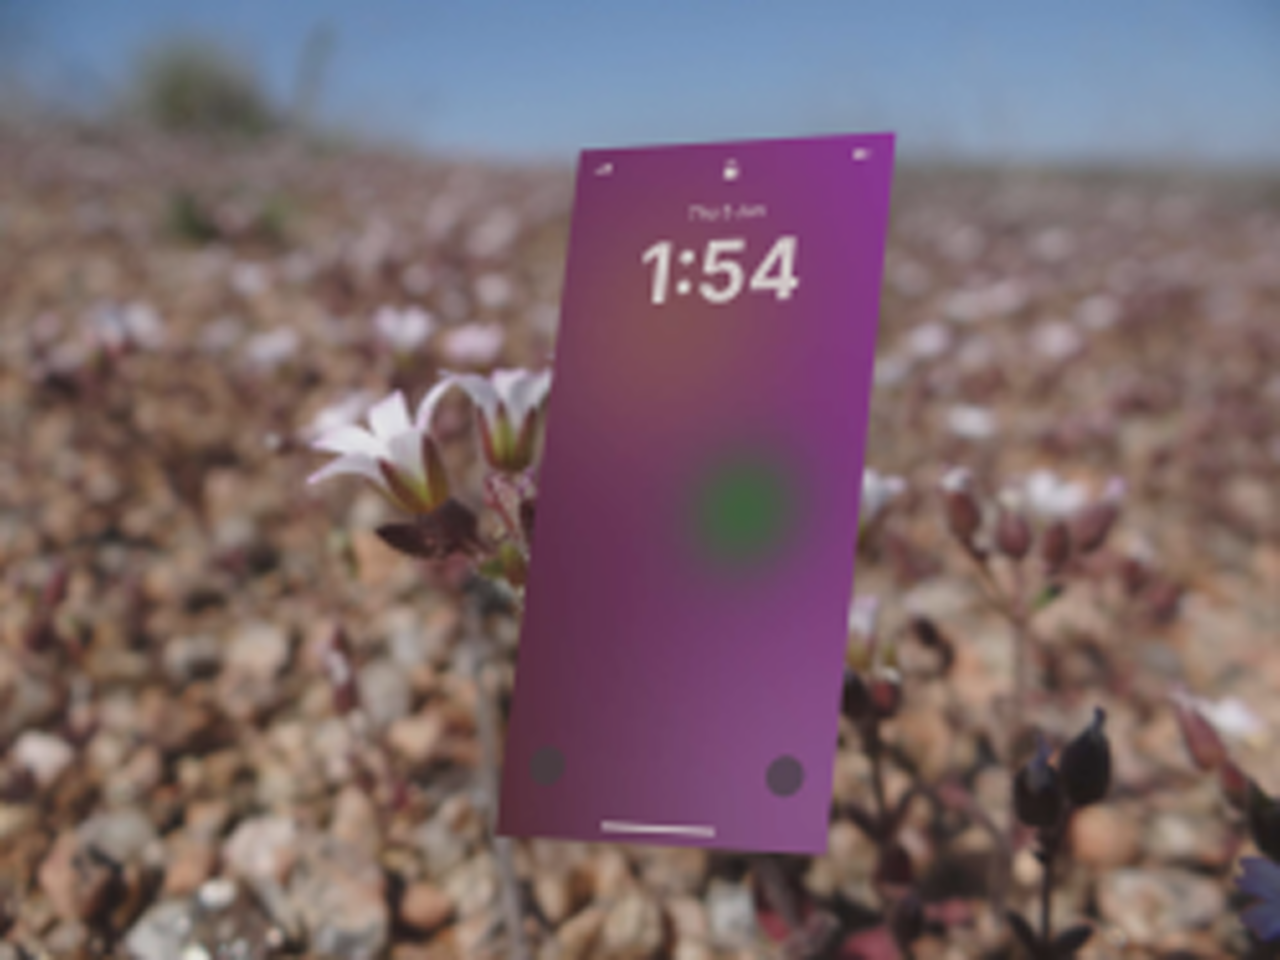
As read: 1h54
